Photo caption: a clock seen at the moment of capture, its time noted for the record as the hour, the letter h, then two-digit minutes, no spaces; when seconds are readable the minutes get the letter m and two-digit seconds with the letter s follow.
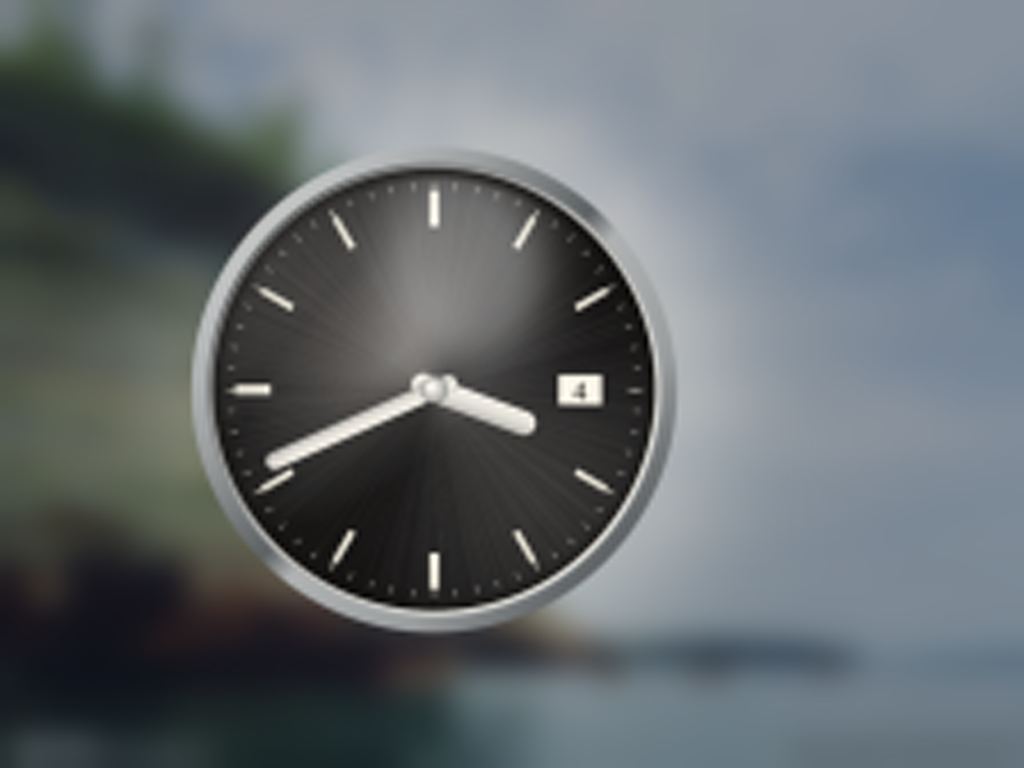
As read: 3h41
